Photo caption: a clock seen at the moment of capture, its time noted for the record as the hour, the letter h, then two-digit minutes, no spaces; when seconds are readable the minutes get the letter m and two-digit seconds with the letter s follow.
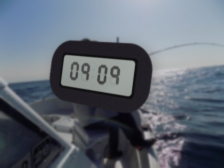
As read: 9h09
